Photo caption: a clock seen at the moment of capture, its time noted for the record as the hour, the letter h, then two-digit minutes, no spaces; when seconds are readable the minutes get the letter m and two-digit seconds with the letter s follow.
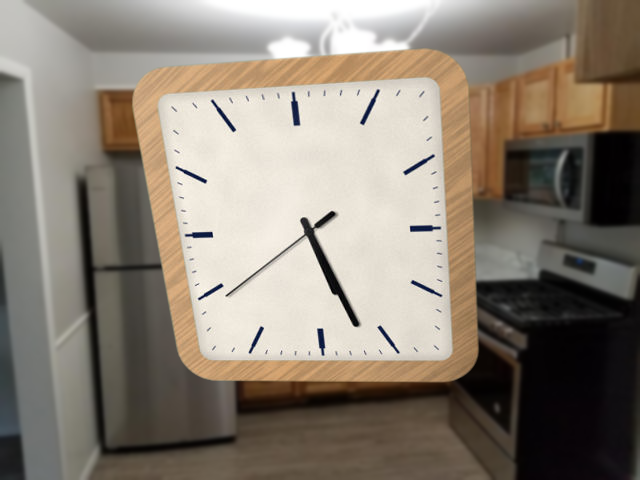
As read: 5h26m39s
